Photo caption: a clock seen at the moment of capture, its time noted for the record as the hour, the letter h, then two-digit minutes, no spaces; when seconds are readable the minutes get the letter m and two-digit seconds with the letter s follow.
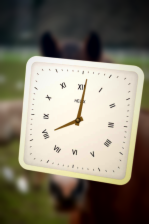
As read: 8h01
